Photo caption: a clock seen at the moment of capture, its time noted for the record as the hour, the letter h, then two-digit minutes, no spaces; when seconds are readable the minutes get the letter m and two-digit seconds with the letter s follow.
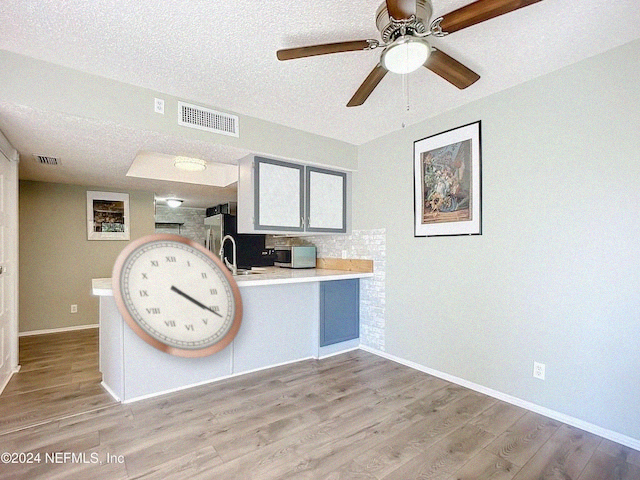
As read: 4h21
